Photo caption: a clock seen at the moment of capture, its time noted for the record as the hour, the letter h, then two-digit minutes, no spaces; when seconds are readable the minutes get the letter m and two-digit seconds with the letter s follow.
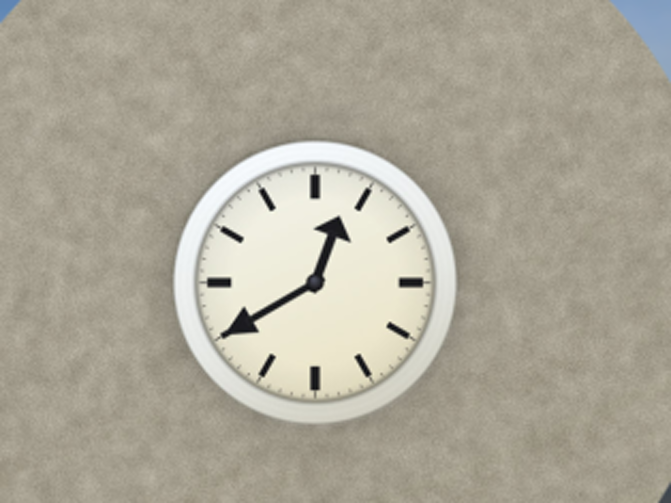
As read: 12h40
